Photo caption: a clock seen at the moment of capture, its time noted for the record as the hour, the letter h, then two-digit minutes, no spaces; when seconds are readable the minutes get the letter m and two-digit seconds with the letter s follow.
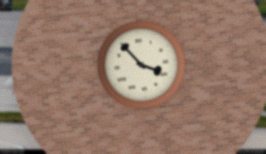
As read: 3h54
